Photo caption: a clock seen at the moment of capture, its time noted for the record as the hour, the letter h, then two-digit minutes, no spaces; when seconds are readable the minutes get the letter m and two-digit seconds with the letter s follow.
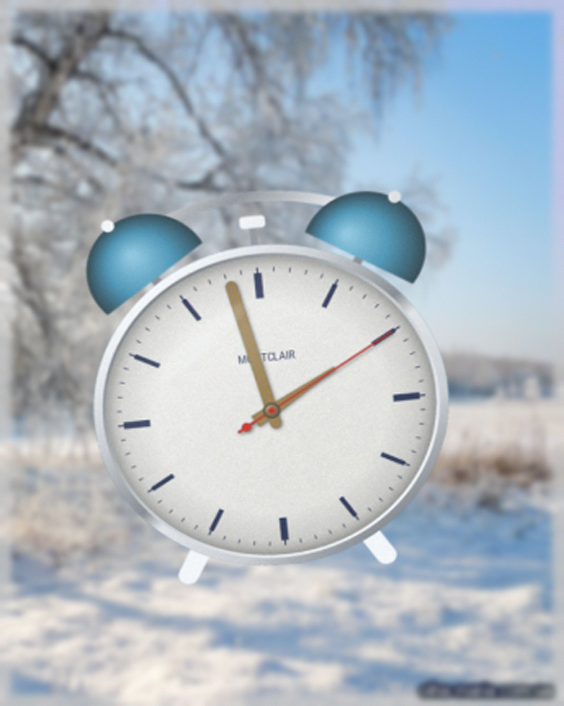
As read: 1h58m10s
